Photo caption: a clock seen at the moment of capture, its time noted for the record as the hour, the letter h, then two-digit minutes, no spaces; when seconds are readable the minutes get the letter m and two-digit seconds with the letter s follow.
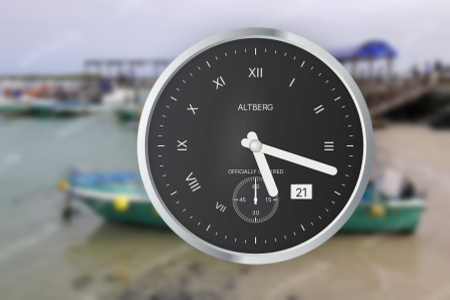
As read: 5h18
